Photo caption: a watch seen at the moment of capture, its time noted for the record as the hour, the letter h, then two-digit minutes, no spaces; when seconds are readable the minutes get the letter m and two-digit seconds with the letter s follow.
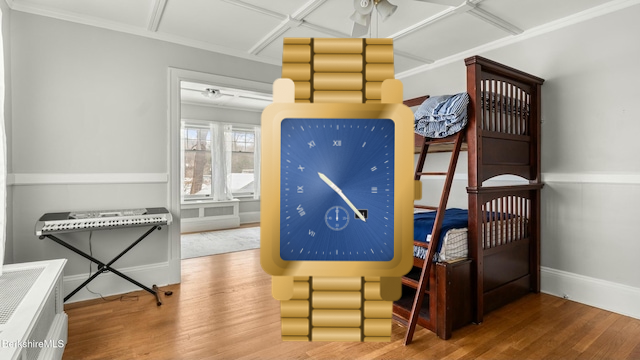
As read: 10h23
